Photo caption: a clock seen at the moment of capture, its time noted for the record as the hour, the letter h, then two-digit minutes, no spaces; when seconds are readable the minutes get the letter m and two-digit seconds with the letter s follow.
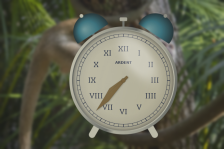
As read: 7h37
